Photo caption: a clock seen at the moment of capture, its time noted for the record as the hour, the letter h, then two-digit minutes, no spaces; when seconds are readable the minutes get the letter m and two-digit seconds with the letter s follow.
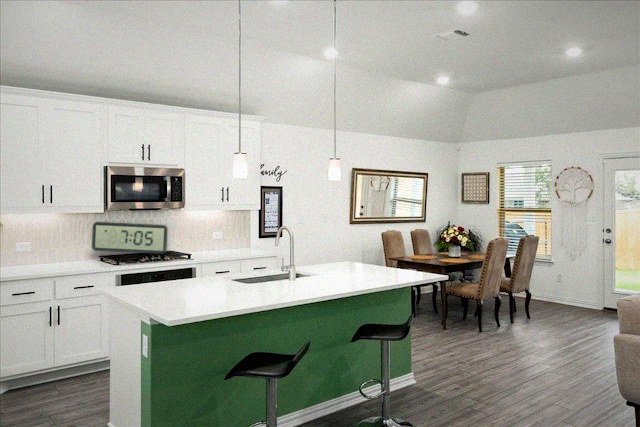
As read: 7h05
